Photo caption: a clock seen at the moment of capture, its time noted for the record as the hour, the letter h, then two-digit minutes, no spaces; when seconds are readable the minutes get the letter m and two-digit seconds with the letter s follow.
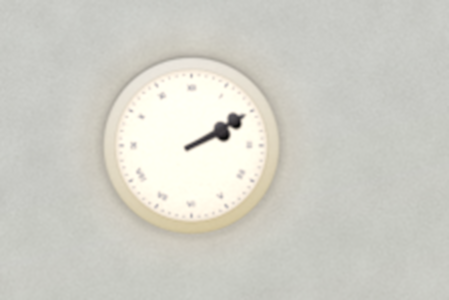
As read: 2h10
